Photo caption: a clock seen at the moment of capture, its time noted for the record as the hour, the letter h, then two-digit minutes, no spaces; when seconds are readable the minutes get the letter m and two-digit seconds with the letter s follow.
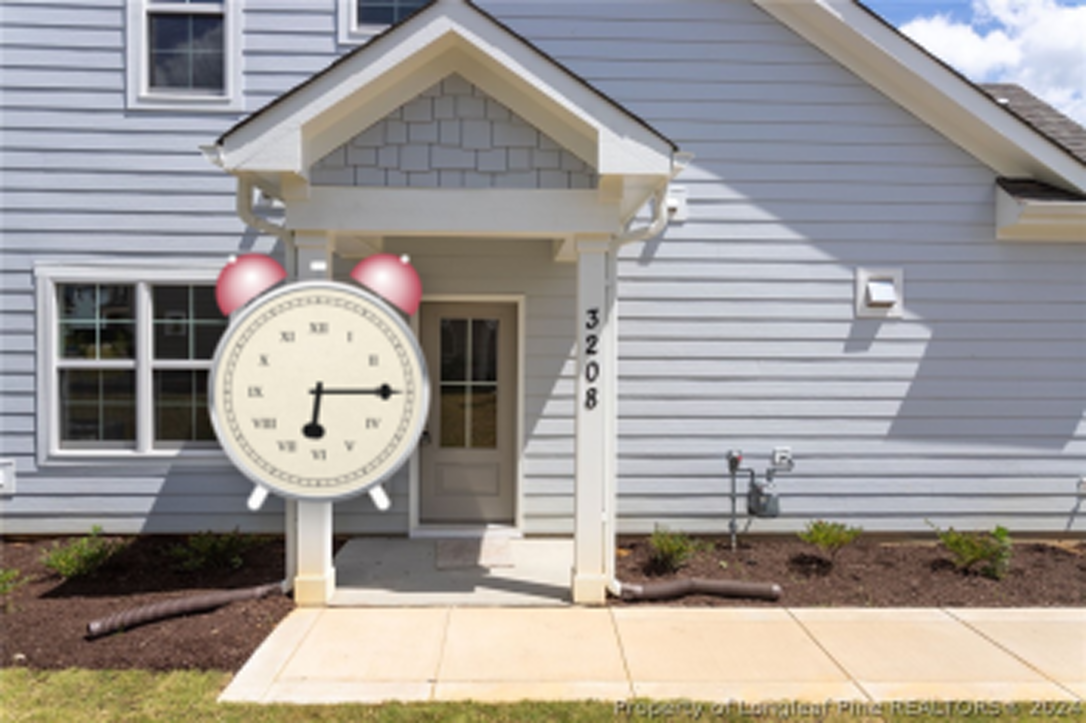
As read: 6h15
